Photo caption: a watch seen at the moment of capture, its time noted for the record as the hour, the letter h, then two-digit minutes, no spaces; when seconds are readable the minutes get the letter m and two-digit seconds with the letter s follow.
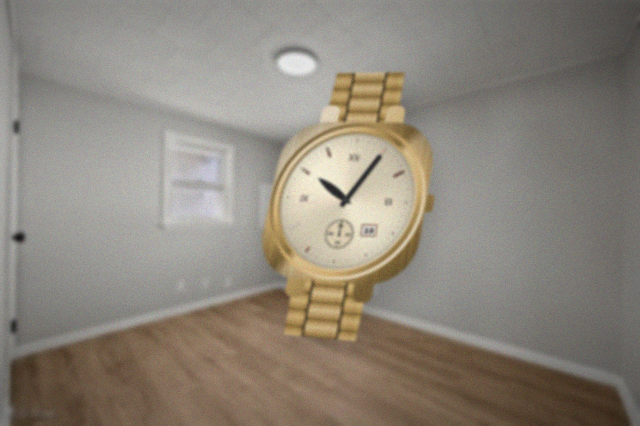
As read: 10h05
